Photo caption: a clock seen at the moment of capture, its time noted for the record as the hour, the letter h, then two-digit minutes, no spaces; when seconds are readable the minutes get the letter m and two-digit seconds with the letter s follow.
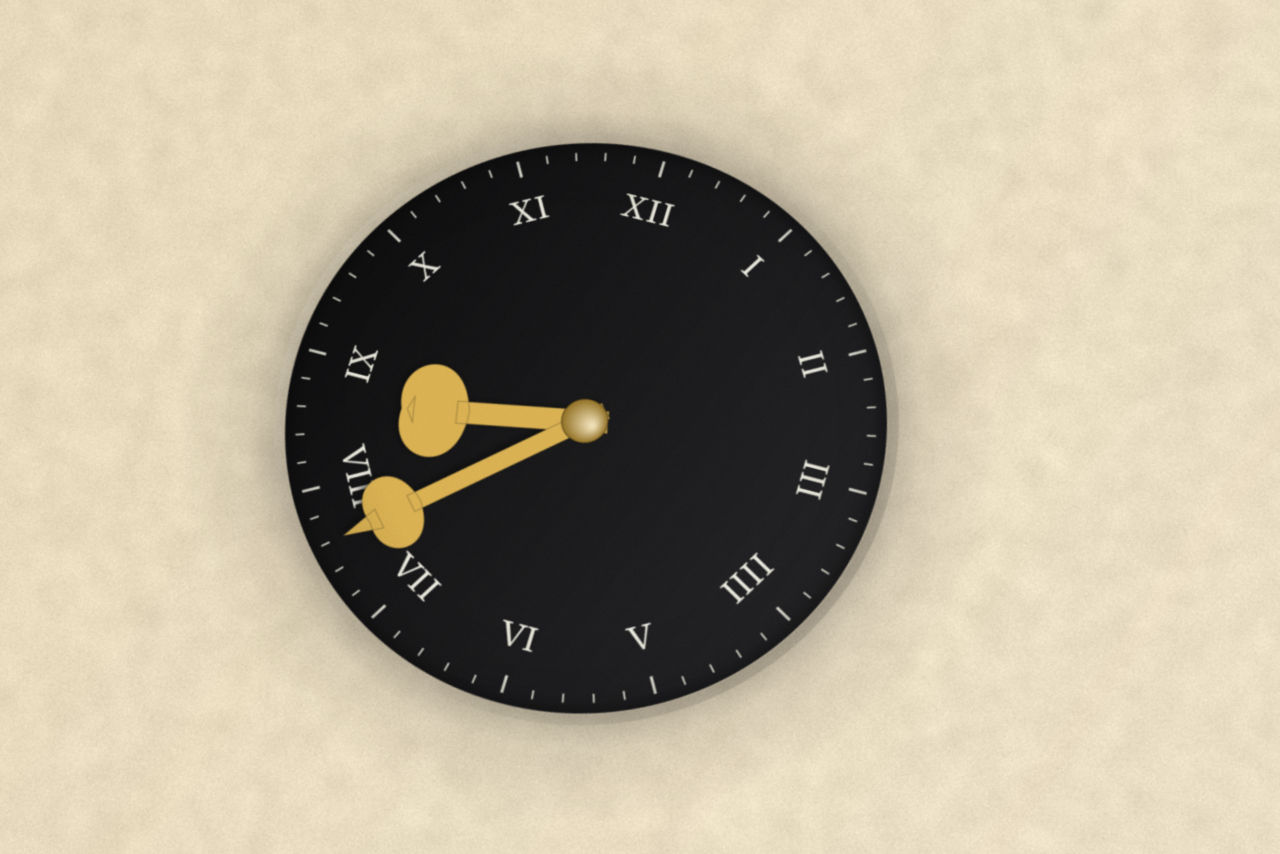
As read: 8h38
